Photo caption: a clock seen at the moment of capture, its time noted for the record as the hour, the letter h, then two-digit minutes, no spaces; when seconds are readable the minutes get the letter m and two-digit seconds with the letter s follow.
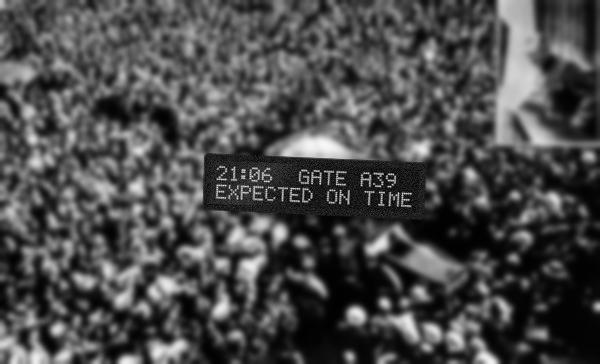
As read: 21h06
